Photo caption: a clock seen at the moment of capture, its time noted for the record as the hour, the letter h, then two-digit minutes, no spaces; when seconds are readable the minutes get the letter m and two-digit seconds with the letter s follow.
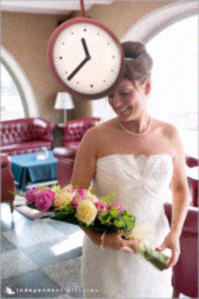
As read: 11h38
